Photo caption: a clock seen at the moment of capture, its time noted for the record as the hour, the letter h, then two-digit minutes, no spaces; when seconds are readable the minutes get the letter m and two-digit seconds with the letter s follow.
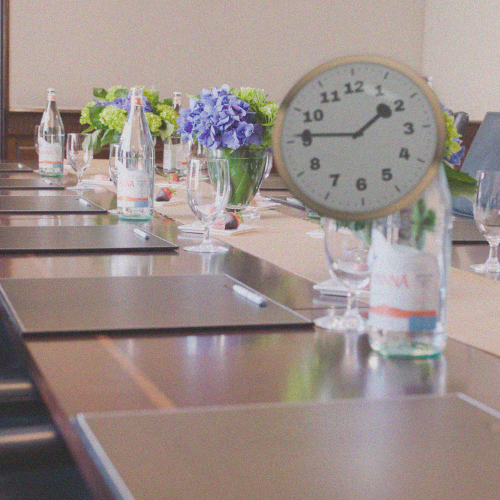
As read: 1h46
